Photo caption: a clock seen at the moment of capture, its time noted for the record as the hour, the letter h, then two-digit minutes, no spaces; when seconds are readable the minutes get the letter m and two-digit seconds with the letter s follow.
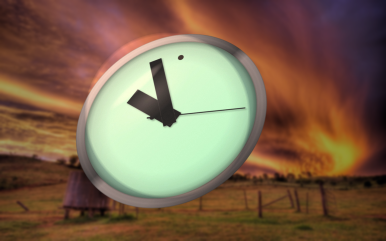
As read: 9h56m14s
